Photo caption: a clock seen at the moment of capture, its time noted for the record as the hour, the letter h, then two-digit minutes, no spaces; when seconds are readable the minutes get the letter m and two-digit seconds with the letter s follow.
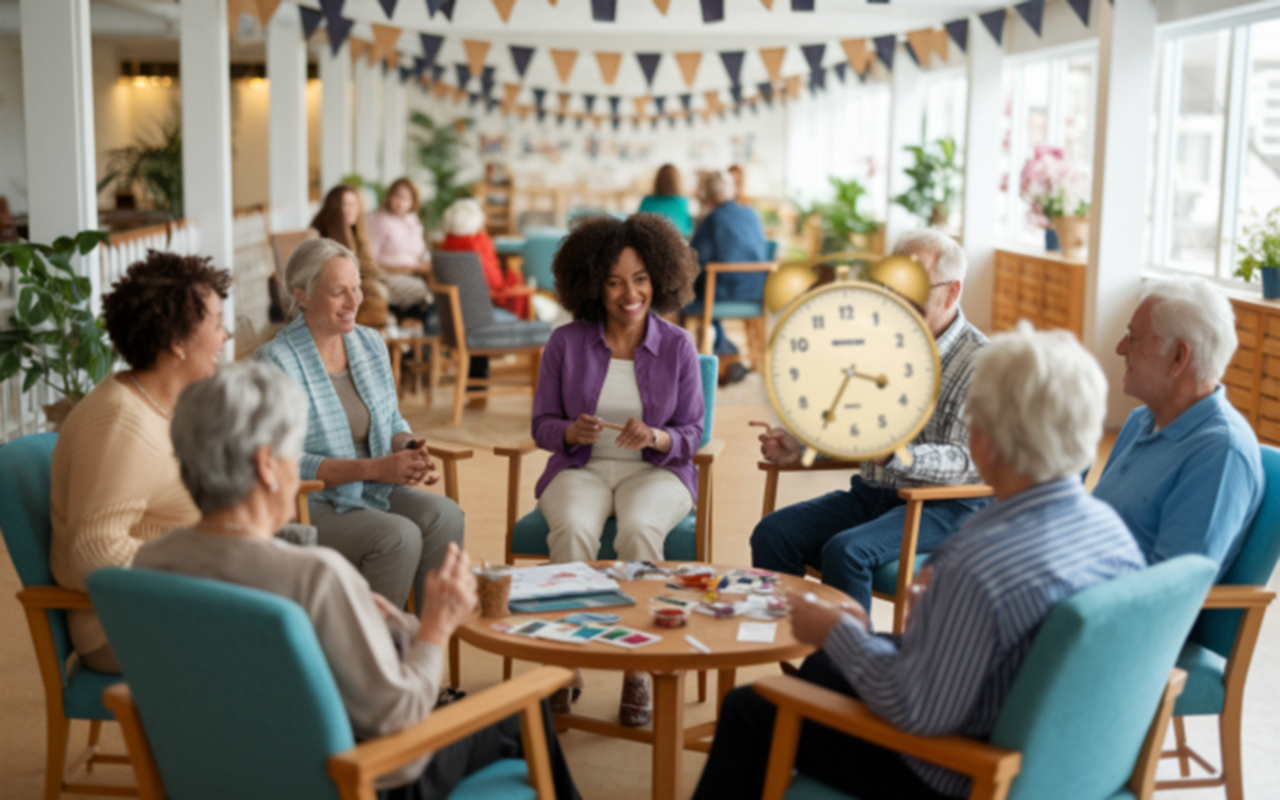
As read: 3h35
